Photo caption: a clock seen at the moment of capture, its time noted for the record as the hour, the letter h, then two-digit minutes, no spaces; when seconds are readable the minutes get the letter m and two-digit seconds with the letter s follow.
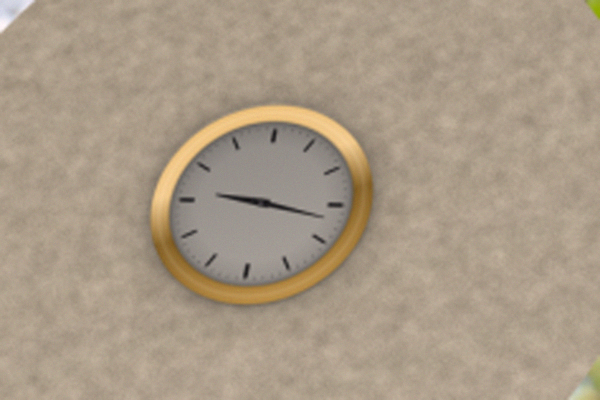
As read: 9h17
